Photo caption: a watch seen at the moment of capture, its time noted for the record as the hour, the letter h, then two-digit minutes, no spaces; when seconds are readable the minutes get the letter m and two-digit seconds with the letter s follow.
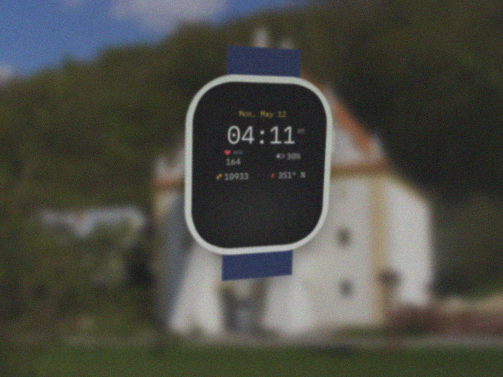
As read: 4h11
